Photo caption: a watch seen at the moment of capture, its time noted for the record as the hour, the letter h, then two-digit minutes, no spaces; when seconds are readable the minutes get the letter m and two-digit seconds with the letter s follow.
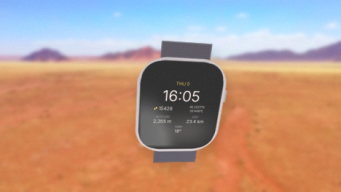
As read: 16h05
